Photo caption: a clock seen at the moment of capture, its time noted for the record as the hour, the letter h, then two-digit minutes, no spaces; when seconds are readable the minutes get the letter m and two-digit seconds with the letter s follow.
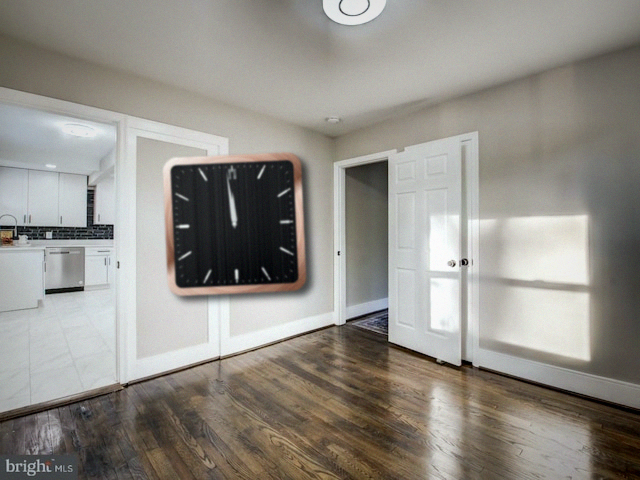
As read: 11h59
